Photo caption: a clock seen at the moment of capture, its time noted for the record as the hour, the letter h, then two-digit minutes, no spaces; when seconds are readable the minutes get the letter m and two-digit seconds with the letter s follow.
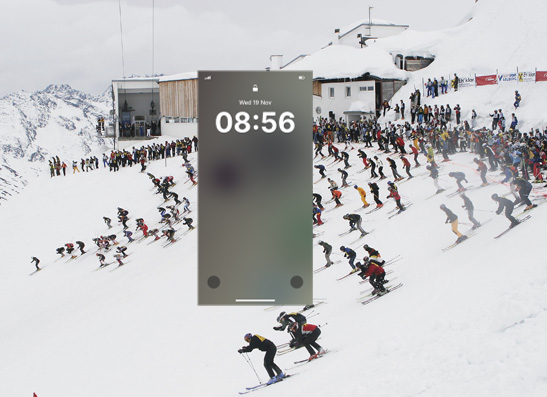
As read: 8h56
